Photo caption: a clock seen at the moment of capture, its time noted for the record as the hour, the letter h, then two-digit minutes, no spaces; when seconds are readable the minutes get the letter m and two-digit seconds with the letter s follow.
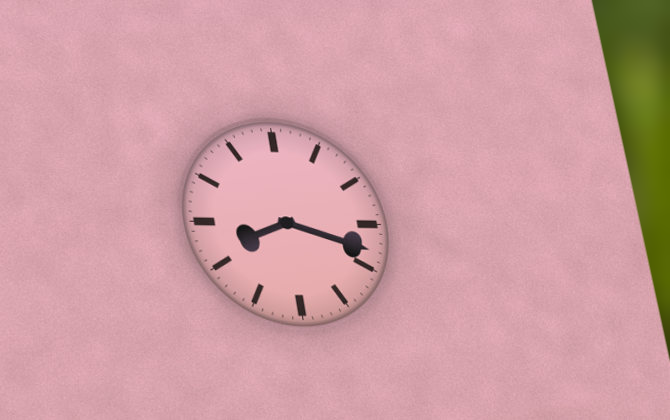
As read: 8h18
